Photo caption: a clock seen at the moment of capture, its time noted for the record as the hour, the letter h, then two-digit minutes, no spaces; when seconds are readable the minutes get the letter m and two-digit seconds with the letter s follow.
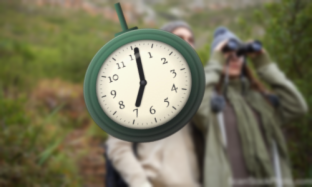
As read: 7h01
